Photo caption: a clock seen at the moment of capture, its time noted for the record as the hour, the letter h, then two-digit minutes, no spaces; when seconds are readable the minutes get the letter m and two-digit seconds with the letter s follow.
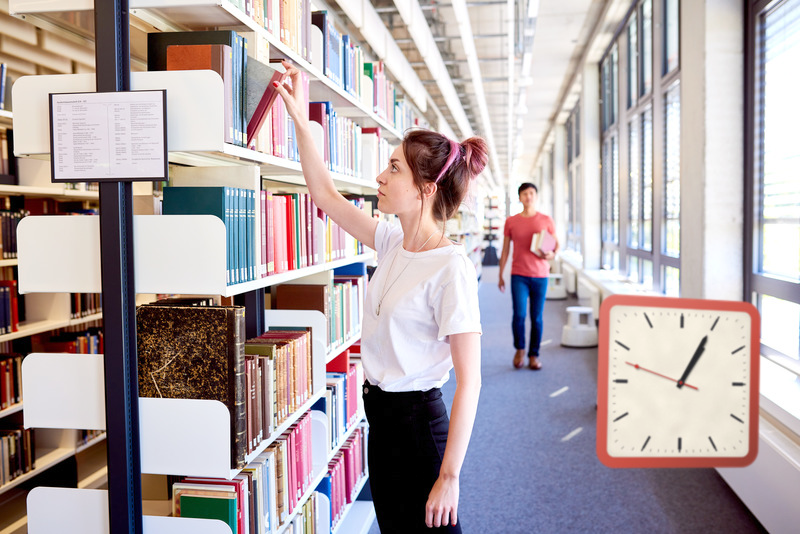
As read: 1h04m48s
